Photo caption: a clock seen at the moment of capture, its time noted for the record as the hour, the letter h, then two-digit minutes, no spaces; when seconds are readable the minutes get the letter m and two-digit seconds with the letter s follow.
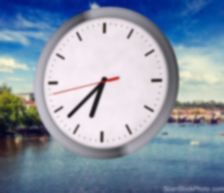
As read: 6h37m43s
